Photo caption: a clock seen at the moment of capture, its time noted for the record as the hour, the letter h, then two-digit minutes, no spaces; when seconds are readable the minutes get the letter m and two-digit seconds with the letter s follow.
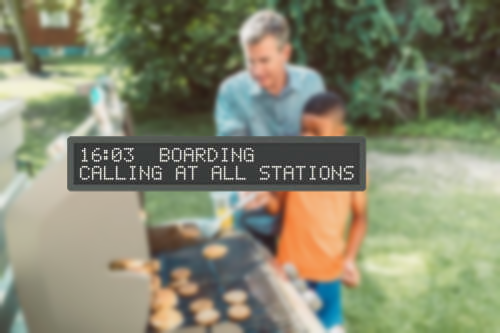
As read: 16h03
